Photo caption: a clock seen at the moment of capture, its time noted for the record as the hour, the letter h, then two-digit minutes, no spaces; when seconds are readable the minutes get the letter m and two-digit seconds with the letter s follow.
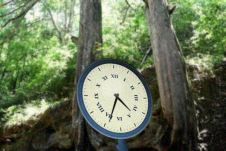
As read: 4h34
